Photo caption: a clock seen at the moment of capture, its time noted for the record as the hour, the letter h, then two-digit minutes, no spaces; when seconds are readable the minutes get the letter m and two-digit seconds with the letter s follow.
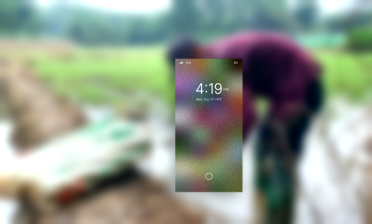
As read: 4h19
